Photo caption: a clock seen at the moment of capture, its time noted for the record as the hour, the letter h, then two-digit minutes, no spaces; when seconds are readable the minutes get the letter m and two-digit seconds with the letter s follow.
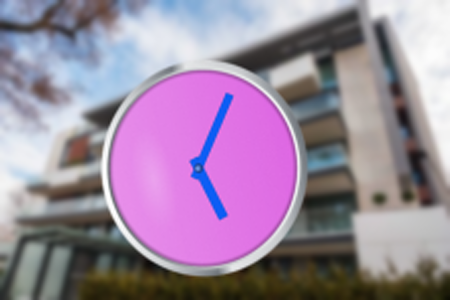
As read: 5h04
